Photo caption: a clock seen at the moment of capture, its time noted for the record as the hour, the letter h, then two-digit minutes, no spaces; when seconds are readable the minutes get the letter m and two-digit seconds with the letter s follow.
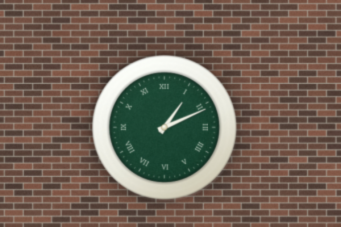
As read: 1h11
